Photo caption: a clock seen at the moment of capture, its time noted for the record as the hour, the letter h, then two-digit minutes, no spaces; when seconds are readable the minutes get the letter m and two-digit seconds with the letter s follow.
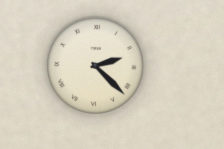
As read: 2h22
